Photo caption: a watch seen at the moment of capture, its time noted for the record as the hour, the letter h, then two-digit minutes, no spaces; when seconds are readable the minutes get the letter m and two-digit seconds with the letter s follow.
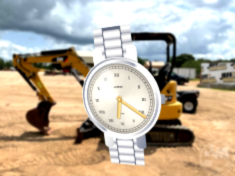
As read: 6h21
